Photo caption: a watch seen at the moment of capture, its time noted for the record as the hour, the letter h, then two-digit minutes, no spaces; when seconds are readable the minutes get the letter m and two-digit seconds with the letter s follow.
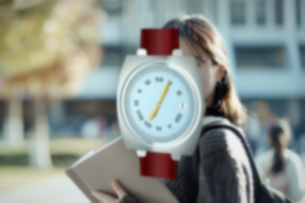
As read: 7h04
